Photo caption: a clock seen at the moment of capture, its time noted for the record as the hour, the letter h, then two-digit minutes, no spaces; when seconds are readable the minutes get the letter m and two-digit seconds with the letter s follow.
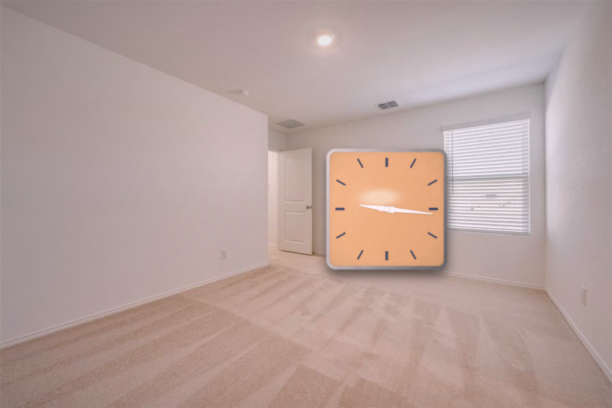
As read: 9h16
